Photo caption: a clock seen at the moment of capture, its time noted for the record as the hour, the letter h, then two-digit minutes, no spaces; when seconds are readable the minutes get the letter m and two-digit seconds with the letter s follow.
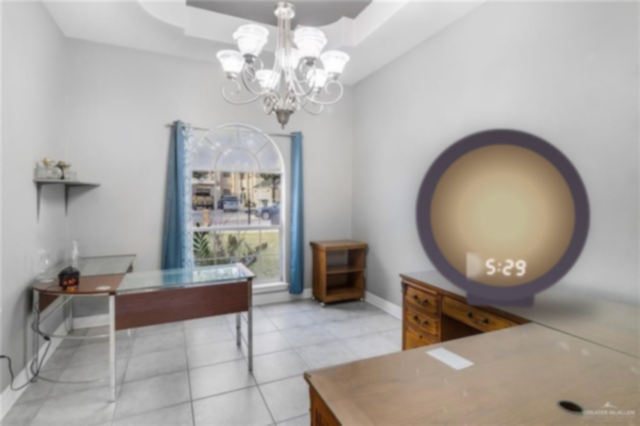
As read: 5h29
